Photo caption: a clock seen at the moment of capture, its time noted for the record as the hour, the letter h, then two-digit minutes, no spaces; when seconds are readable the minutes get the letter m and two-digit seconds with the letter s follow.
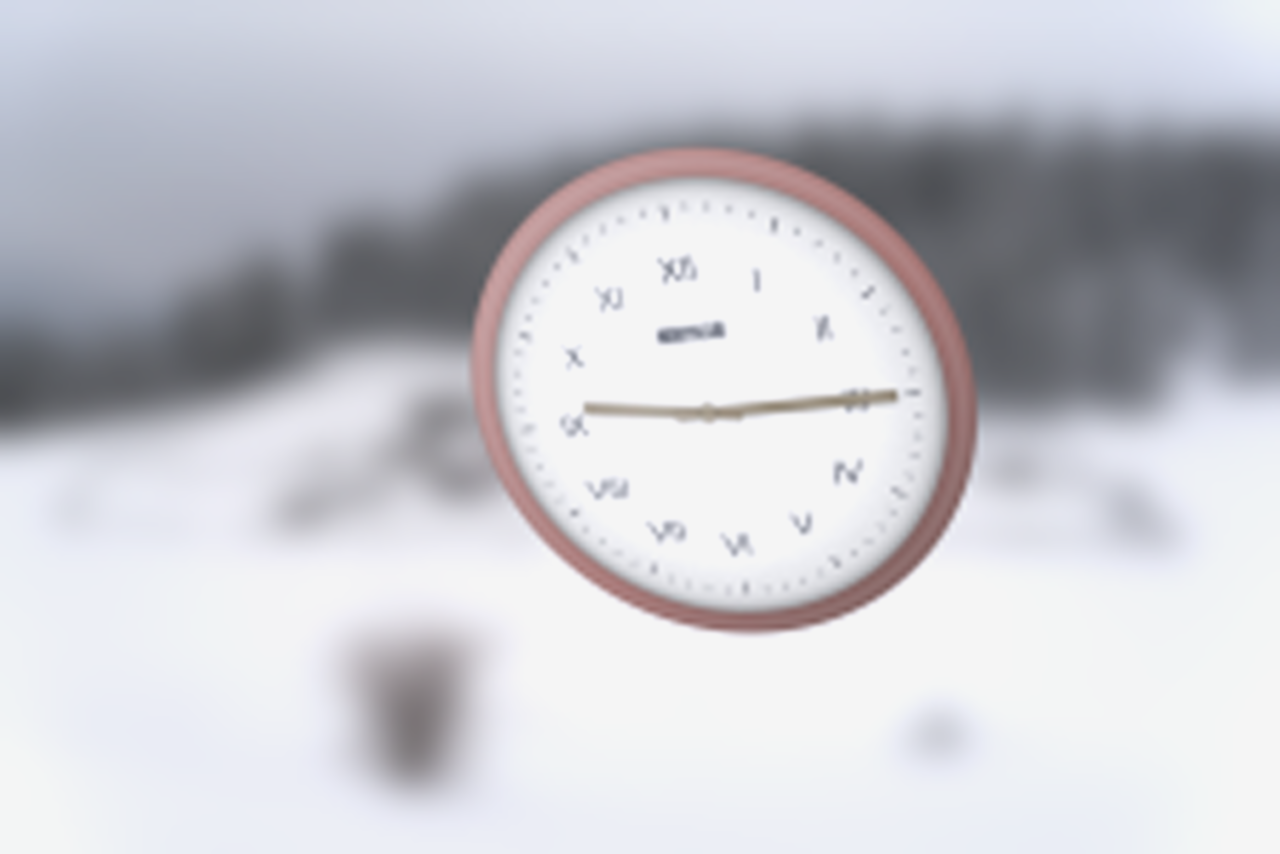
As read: 9h15
